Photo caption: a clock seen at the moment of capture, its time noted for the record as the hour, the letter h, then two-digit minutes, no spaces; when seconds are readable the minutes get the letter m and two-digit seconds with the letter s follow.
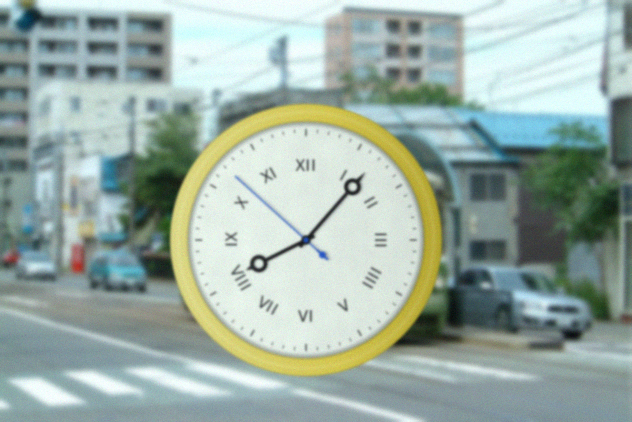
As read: 8h06m52s
